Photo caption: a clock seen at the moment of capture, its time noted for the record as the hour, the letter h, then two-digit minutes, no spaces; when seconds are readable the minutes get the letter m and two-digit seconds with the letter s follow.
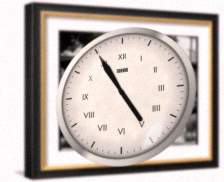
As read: 4h55
